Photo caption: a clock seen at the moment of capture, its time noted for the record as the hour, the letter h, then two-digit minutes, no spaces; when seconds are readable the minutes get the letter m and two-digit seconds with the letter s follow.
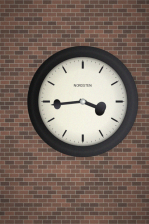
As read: 3h44
